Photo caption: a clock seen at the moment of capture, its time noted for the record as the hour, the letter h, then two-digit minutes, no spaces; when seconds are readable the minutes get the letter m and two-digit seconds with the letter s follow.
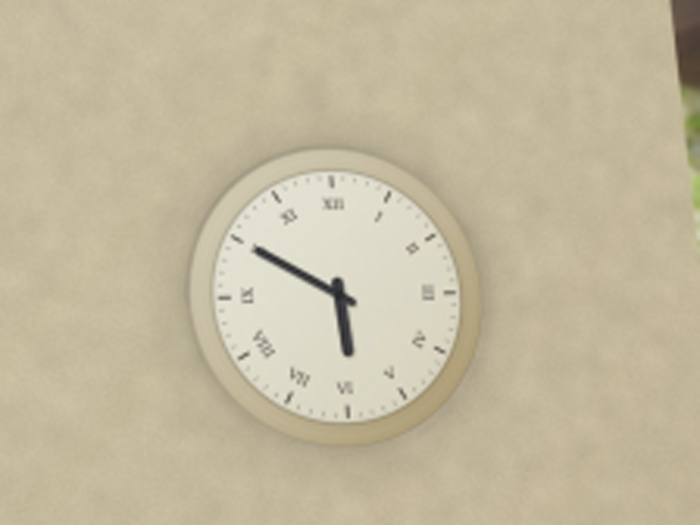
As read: 5h50
